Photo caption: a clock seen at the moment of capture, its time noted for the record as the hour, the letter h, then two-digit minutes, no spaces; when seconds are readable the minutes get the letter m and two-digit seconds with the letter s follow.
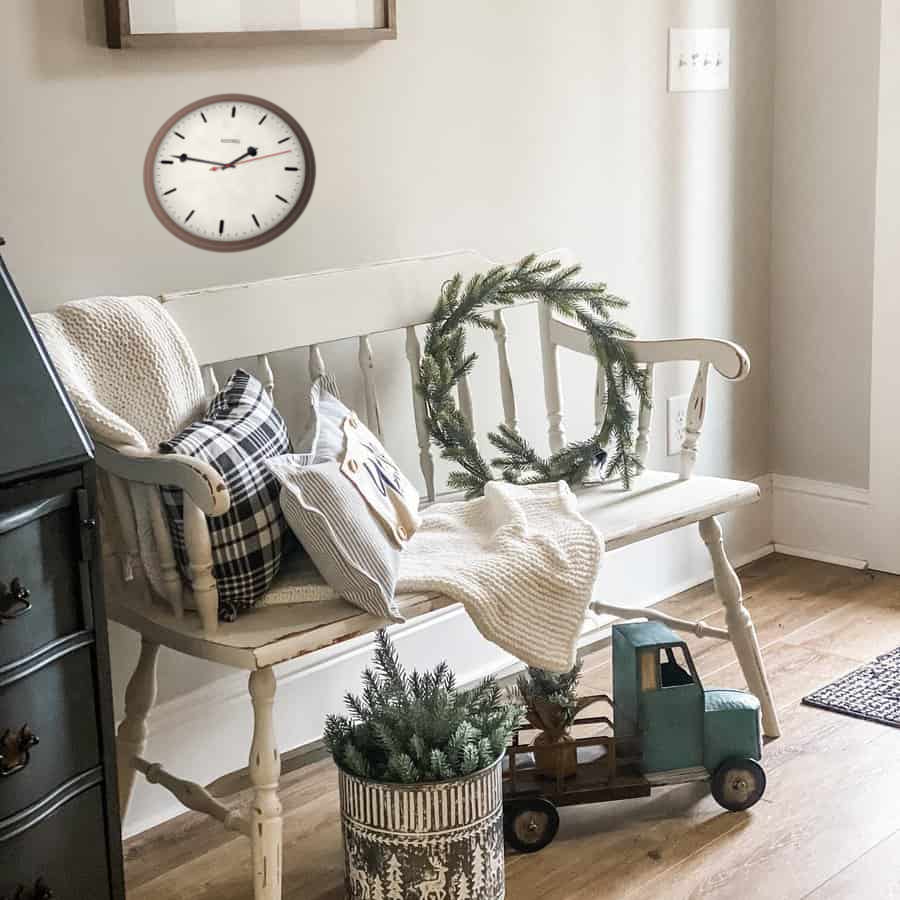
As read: 1h46m12s
